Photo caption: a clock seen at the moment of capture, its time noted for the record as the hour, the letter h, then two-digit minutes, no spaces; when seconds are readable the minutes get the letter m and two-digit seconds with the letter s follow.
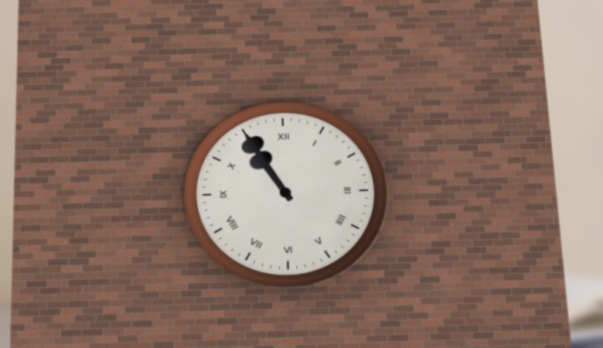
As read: 10h55
